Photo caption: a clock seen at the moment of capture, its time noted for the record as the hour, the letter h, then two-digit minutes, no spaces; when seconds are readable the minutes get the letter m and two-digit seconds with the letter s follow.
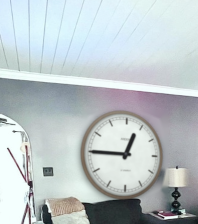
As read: 12h45
